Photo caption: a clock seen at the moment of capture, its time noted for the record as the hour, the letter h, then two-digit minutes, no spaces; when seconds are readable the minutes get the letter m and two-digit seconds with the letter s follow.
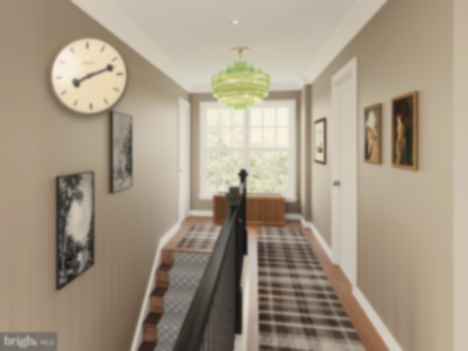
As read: 8h12
